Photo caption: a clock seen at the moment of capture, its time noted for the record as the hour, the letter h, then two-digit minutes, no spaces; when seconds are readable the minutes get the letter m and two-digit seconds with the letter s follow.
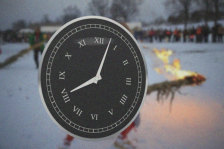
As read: 8h03
